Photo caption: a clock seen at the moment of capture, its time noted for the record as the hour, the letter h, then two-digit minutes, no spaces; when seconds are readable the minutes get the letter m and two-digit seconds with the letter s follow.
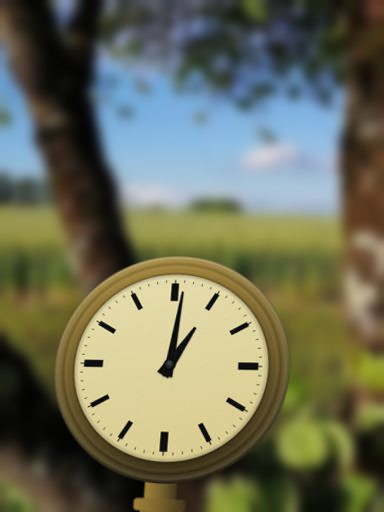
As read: 1h01
